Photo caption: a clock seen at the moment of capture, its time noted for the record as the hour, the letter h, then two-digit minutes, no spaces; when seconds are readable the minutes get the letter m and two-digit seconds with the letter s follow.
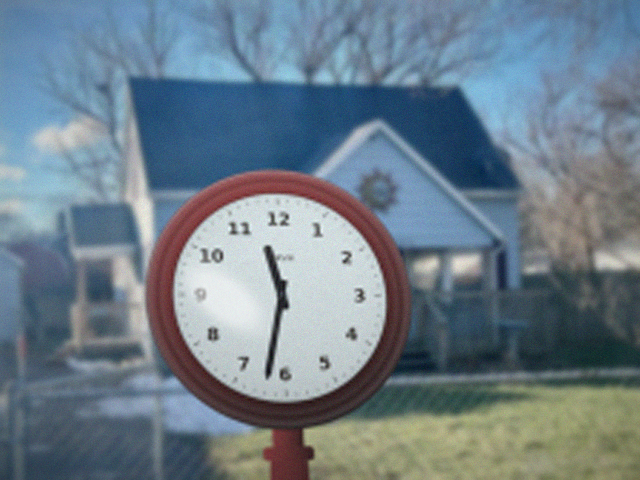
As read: 11h32
